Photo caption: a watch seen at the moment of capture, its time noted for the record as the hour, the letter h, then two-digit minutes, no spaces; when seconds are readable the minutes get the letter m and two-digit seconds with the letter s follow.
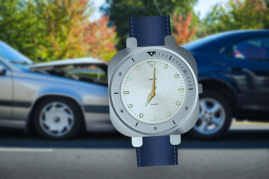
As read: 7h01
